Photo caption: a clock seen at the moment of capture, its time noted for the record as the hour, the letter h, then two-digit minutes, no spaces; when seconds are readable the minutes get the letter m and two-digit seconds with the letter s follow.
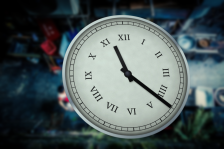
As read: 11h22
